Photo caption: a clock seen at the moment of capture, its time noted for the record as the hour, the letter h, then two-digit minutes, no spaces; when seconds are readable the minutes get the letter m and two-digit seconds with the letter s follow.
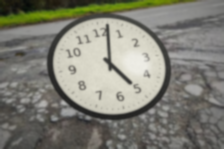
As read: 5h02
